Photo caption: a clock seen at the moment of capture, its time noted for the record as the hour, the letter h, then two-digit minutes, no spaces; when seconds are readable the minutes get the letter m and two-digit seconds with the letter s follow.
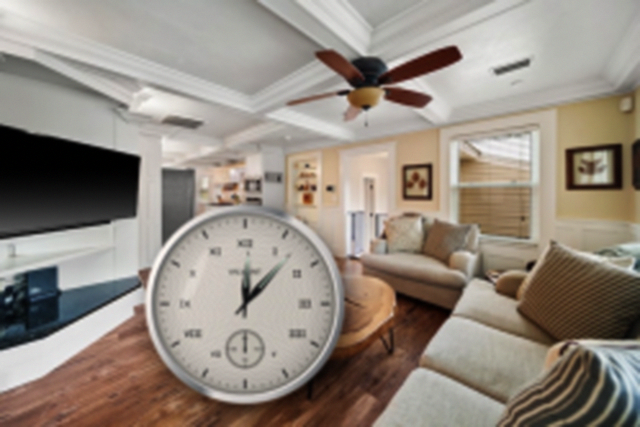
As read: 12h07
